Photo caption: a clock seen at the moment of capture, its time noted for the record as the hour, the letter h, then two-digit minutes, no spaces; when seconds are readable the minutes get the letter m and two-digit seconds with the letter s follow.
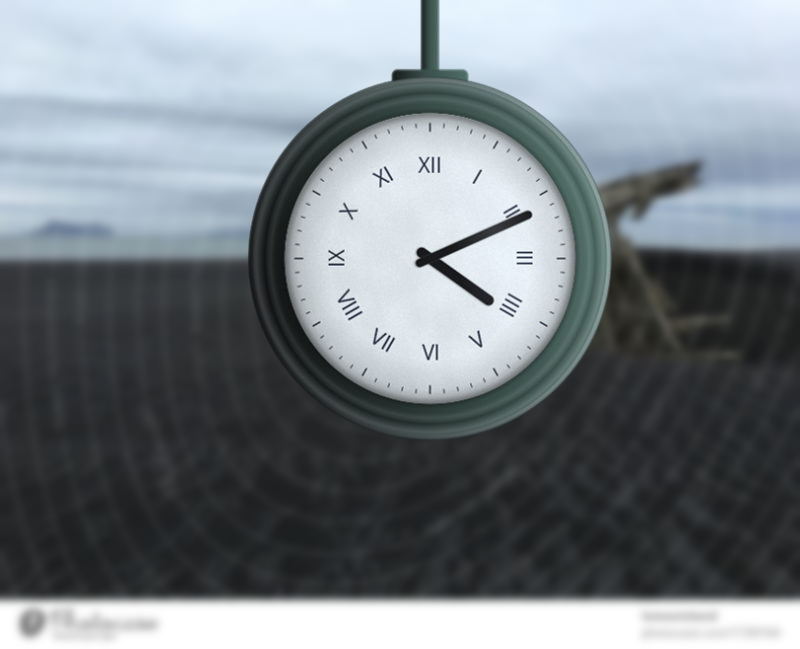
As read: 4h11
